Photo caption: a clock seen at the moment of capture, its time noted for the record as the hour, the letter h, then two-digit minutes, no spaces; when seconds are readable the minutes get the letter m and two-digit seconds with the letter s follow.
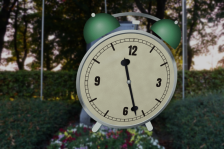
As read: 11h27
